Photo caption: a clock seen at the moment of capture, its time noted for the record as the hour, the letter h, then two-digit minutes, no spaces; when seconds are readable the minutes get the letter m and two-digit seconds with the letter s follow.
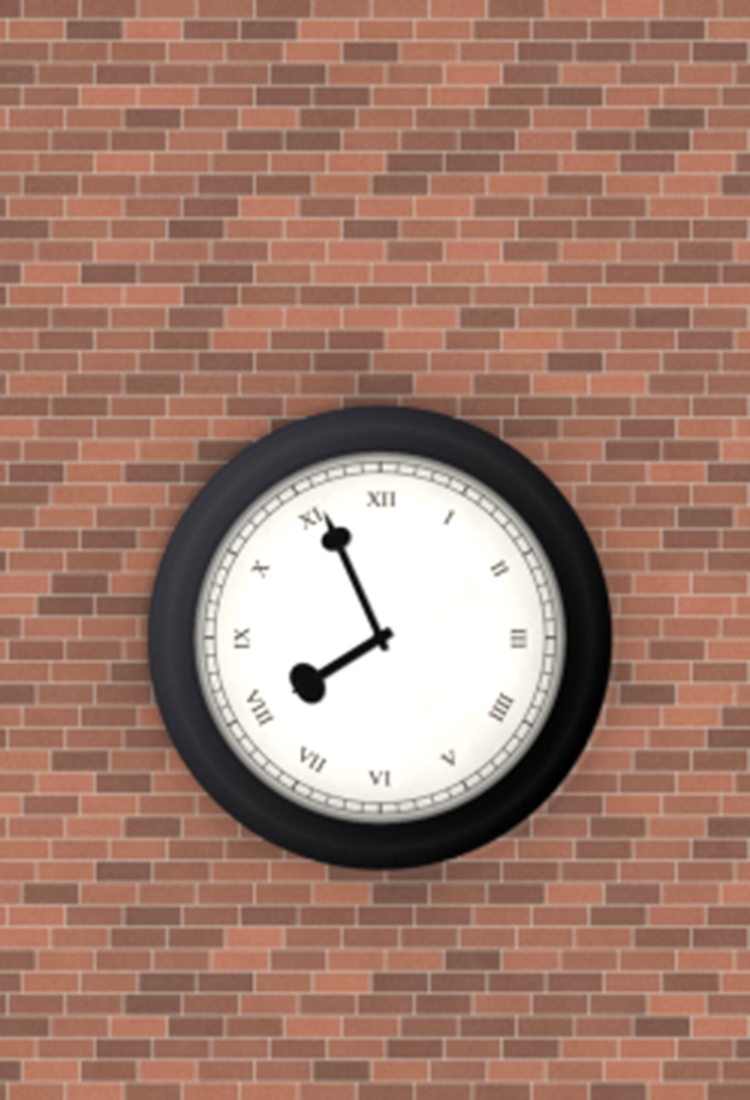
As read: 7h56
